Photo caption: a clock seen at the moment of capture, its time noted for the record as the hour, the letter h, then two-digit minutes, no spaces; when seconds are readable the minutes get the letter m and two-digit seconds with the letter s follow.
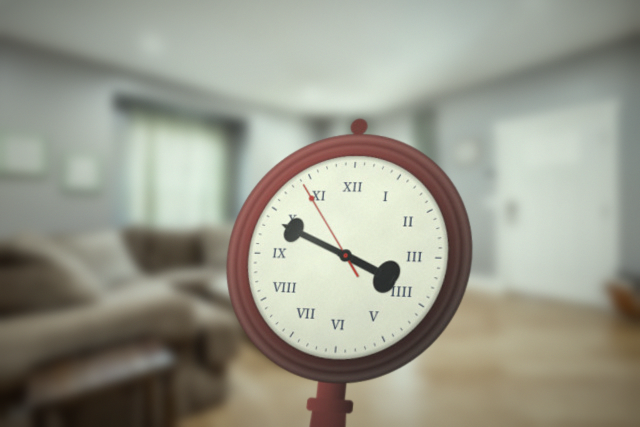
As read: 3h48m54s
